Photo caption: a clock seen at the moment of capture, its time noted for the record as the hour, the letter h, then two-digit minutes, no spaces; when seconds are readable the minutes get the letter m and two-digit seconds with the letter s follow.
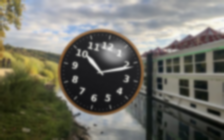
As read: 10h11
